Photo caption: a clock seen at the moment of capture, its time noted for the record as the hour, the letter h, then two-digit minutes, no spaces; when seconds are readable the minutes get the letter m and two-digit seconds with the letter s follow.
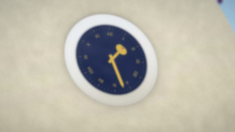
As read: 1h27
